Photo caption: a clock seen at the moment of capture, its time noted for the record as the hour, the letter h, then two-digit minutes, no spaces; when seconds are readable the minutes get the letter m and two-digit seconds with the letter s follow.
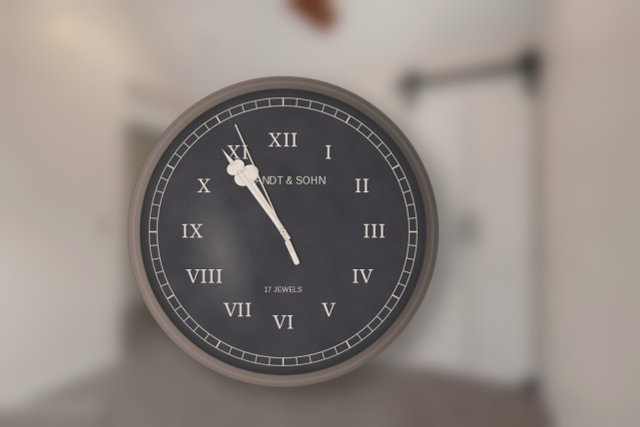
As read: 10h53m56s
